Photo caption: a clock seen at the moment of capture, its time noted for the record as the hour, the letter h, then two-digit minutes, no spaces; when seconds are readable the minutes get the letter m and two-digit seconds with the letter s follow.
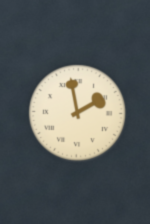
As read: 1h58
